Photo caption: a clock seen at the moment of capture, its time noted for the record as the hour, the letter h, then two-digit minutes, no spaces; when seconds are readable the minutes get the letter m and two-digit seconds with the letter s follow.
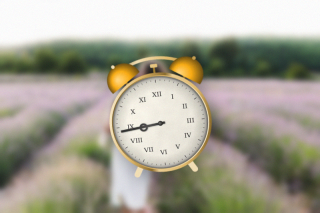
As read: 8h44
